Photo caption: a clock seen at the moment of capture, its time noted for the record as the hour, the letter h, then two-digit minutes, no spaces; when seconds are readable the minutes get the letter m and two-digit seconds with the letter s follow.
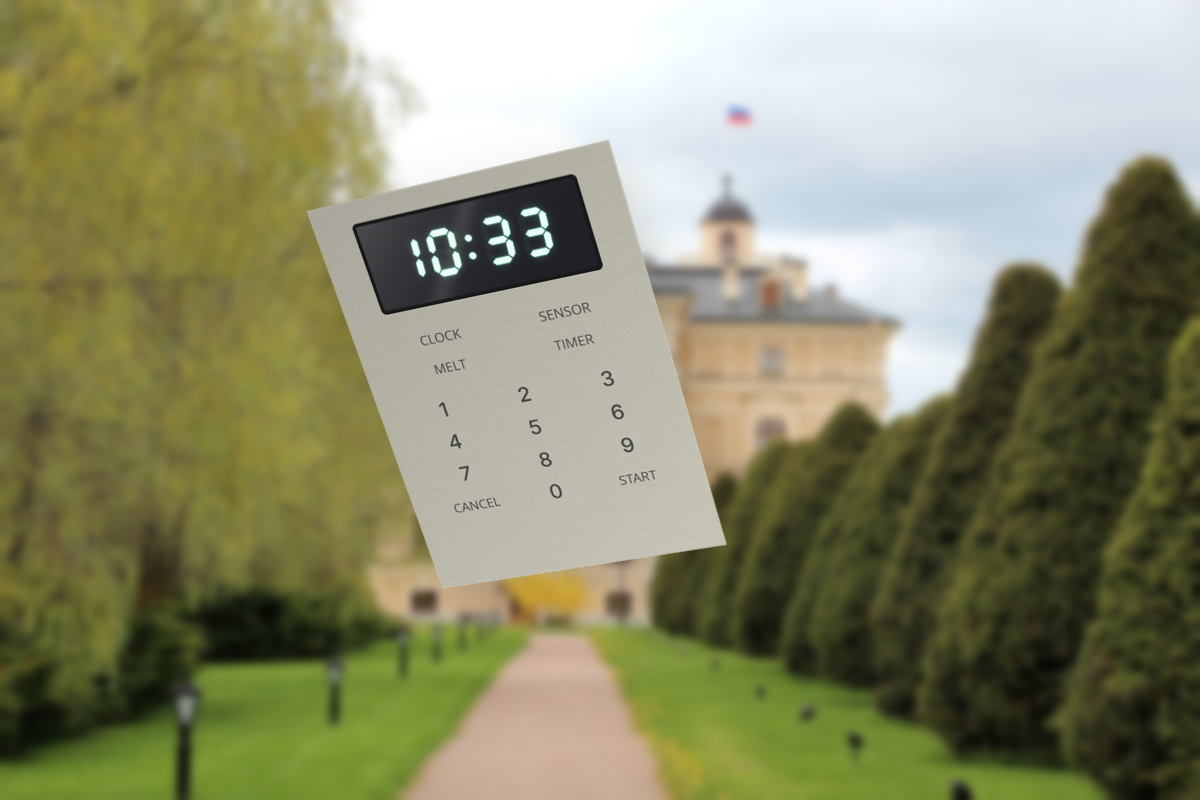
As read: 10h33
